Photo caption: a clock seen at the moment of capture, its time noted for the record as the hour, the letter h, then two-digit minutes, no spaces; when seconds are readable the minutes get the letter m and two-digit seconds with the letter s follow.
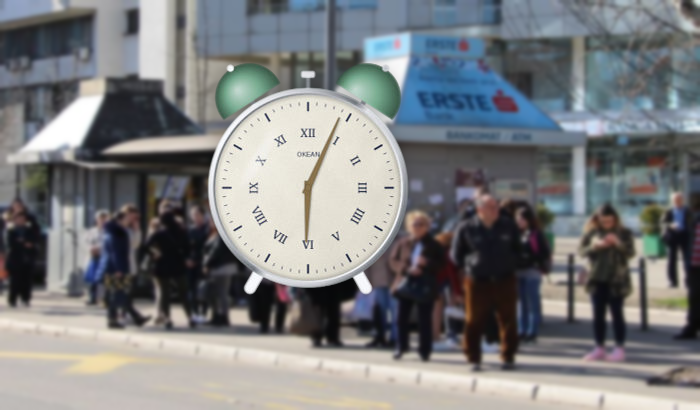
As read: 6h04
